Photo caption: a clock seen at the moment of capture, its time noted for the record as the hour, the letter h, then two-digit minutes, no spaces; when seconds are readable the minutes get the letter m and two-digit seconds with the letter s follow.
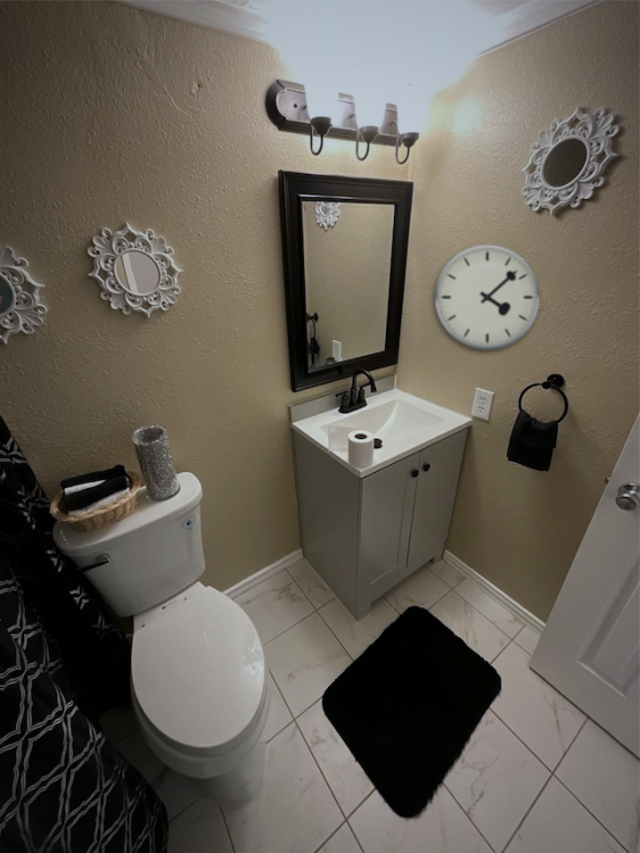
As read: 4h08
